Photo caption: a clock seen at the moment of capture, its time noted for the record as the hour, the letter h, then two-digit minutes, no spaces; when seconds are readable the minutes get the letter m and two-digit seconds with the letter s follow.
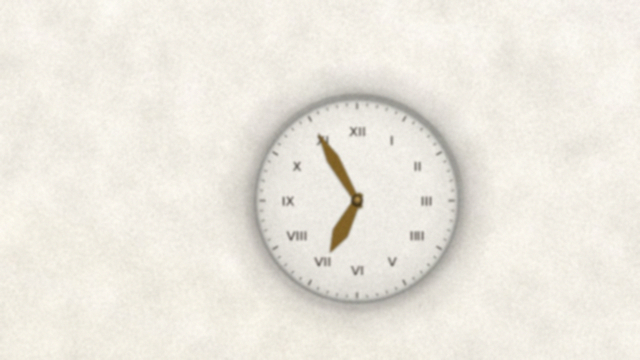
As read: 6h55
